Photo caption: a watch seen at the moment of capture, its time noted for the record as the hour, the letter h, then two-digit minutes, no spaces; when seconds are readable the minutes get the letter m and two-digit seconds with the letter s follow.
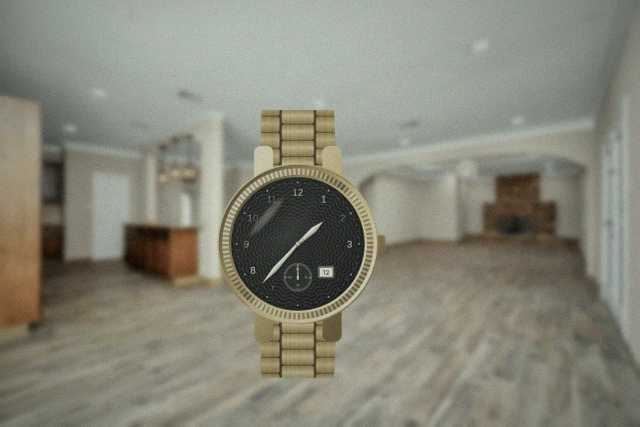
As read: 1h37
